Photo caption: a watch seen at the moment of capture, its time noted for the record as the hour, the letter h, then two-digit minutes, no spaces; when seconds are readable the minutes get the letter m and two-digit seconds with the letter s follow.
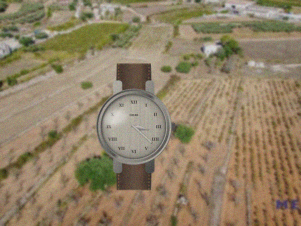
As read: 3h22
